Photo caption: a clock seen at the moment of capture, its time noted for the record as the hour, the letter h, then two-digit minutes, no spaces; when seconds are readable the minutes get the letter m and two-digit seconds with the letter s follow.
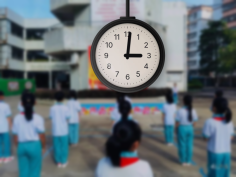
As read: 3h01
